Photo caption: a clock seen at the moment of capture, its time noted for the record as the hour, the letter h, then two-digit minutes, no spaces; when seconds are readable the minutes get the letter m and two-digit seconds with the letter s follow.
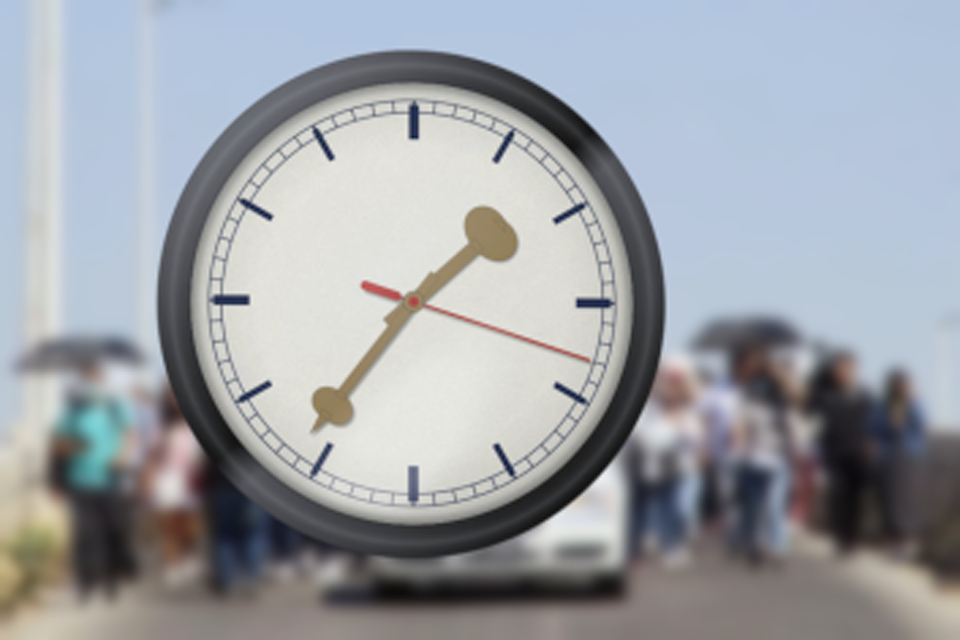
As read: 1h36m18s
